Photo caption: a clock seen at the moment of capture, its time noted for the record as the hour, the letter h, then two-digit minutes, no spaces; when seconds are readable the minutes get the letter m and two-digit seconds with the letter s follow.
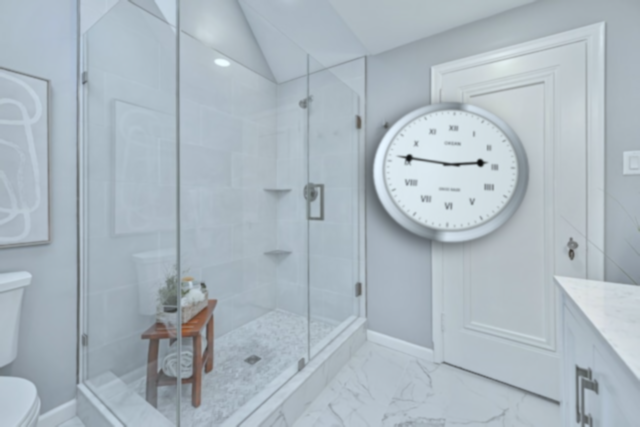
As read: 2h46
